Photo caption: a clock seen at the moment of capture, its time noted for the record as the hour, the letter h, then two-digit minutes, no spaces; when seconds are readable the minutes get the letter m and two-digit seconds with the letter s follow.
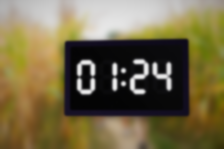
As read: 1h24
